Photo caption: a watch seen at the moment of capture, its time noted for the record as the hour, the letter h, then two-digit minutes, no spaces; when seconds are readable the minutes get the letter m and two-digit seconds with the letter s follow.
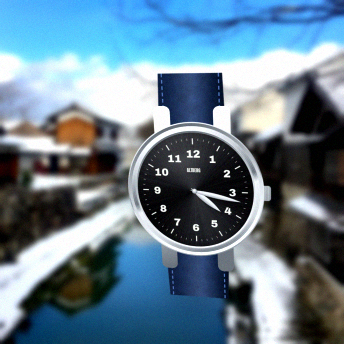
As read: 4h17
